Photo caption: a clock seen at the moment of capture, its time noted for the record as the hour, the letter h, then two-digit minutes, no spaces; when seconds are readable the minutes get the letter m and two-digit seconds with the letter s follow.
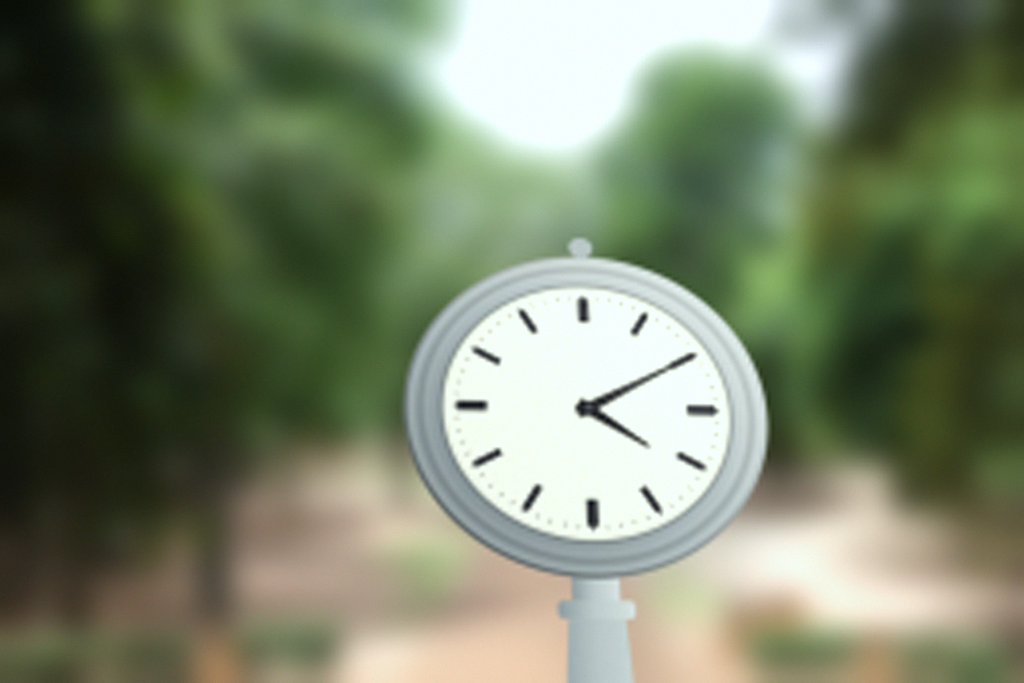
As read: 4h10
